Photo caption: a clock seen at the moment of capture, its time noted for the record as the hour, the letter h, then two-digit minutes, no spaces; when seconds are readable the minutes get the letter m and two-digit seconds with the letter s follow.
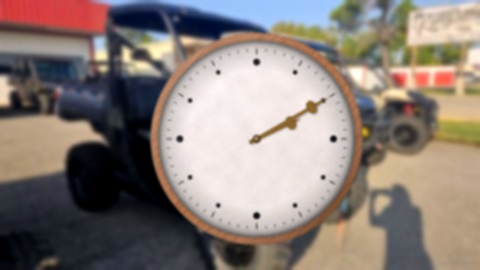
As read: 2h10
